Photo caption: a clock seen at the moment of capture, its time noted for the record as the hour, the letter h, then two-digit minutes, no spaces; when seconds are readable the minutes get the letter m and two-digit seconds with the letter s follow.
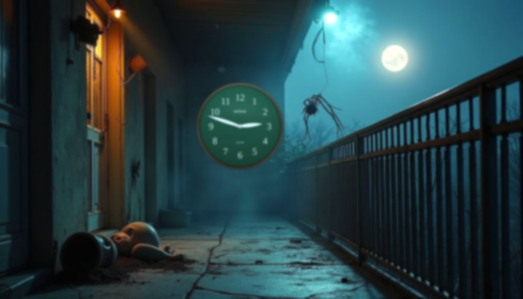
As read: 2h48
